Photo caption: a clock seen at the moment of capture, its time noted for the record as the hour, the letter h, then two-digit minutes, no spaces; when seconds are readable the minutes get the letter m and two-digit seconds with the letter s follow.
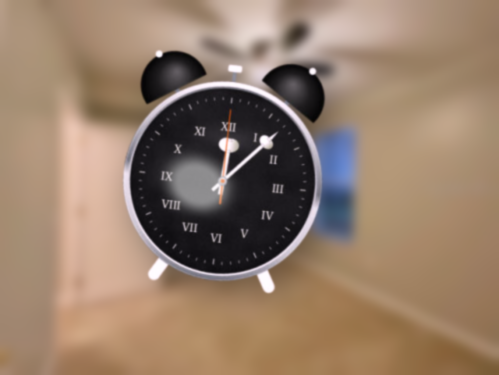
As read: 12h07m00s
